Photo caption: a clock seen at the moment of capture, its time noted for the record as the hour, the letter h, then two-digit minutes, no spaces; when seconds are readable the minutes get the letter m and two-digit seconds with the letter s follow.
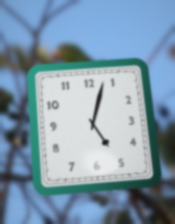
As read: 5h03
